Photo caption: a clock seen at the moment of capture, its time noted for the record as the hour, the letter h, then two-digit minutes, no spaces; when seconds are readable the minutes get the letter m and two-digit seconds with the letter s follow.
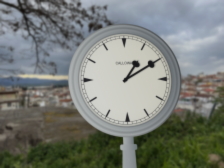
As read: 1h10
